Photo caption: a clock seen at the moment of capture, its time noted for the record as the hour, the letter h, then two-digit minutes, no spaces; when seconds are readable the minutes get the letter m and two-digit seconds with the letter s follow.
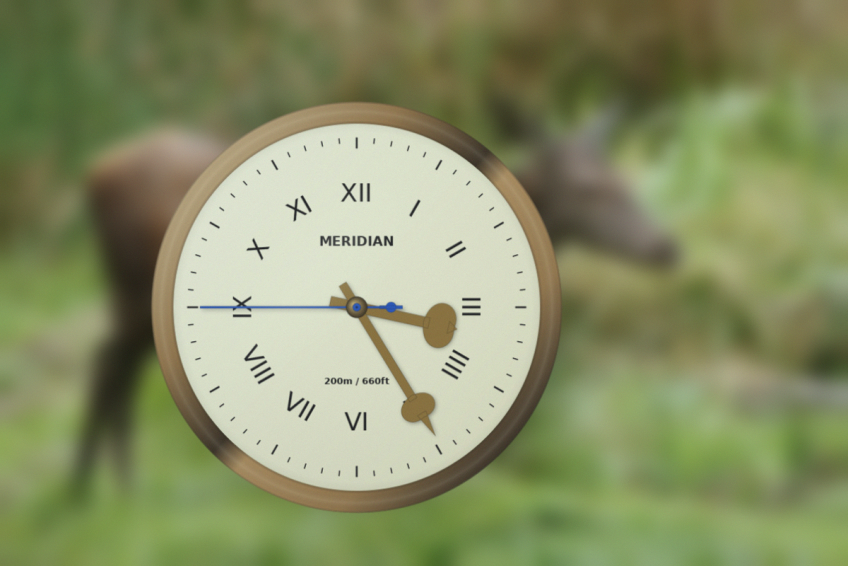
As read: 3h24m45s
